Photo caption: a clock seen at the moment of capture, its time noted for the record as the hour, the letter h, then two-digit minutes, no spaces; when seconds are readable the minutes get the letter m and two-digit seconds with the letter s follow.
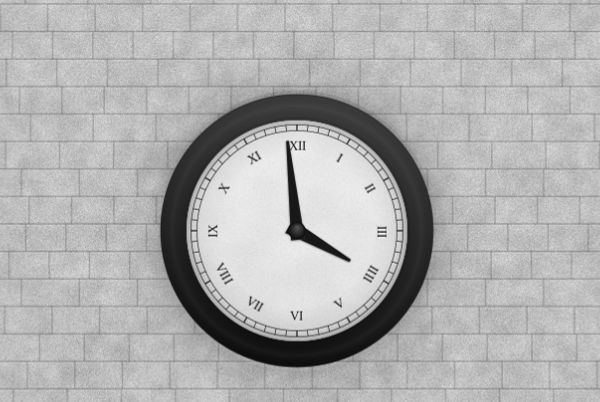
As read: 3h59
